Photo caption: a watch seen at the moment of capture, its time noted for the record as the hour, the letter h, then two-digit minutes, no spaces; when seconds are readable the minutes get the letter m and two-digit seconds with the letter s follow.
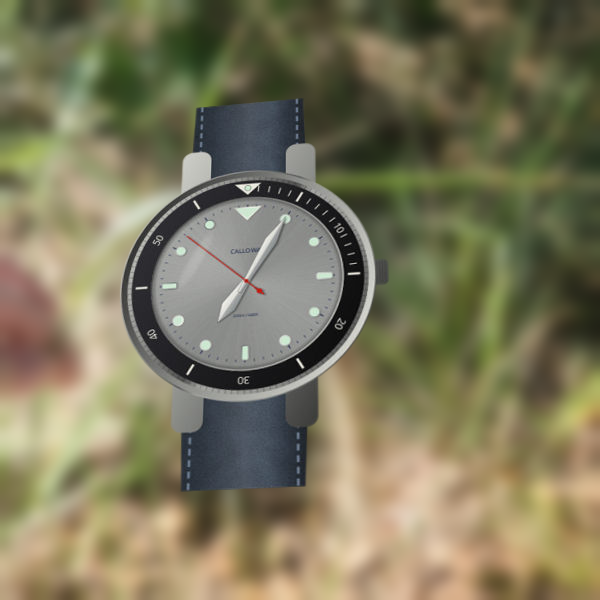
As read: 7h04m52s
